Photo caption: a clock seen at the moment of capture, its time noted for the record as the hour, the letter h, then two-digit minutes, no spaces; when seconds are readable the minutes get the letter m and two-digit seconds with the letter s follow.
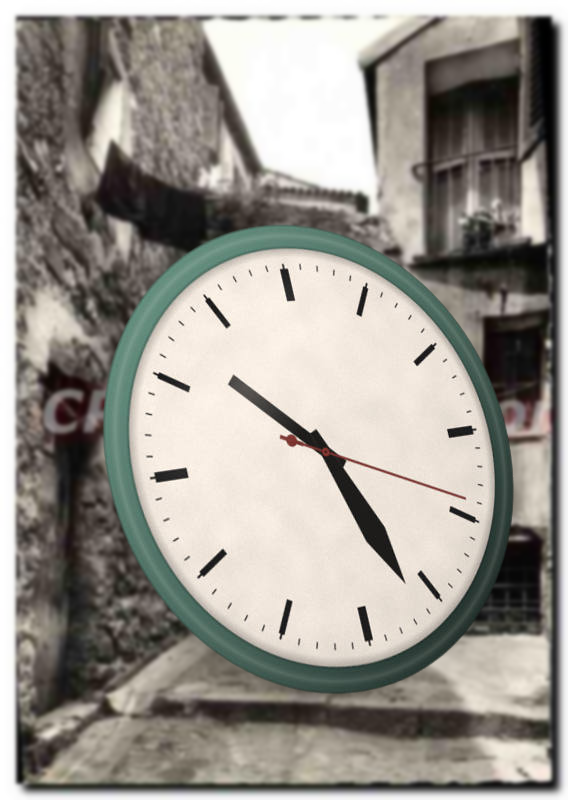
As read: 10h26m19s
